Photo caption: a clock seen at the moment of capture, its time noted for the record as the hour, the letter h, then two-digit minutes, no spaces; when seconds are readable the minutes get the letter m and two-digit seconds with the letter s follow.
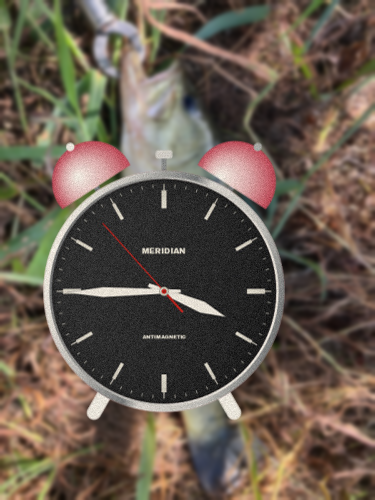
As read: 3h44m53s
